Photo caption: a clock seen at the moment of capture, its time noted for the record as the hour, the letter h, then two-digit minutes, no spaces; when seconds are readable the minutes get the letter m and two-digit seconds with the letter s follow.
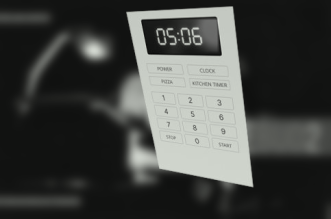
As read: 5h06
